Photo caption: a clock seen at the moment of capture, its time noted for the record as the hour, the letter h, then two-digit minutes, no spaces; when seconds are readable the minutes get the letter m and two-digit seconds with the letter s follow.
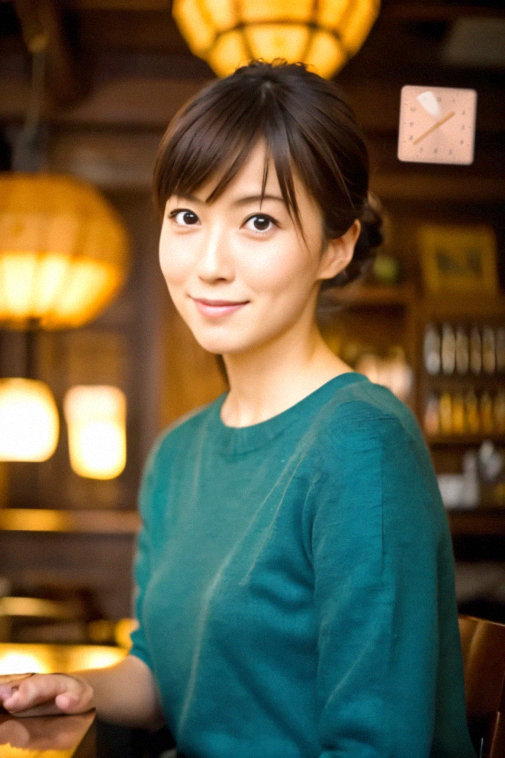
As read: 1h38
